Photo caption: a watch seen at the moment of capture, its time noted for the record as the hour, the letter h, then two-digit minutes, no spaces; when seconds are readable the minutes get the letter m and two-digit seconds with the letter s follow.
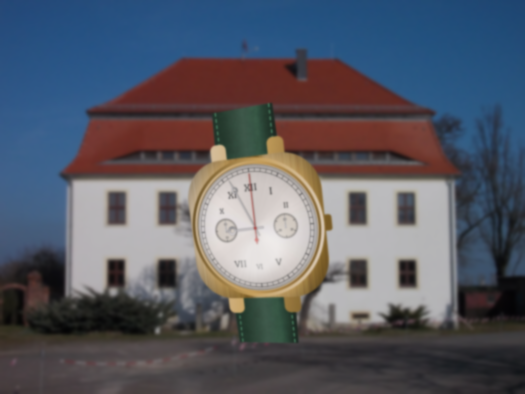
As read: 8h56
